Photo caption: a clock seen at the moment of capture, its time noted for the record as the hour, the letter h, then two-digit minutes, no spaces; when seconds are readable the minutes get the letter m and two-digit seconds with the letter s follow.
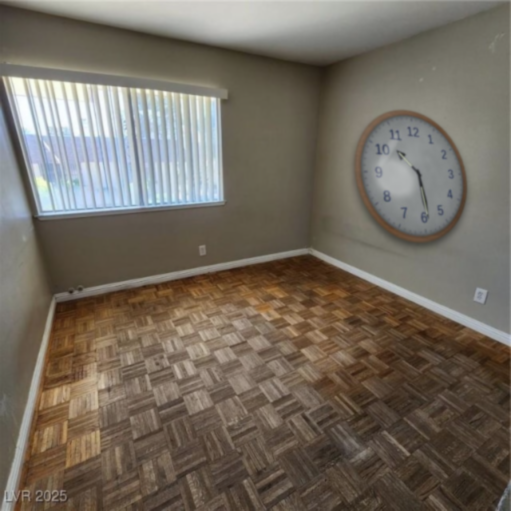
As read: 10h29
